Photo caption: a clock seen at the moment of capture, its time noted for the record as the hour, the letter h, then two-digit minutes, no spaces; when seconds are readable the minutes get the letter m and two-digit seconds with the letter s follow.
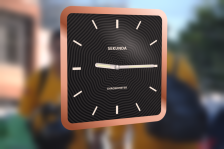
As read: 9h15
